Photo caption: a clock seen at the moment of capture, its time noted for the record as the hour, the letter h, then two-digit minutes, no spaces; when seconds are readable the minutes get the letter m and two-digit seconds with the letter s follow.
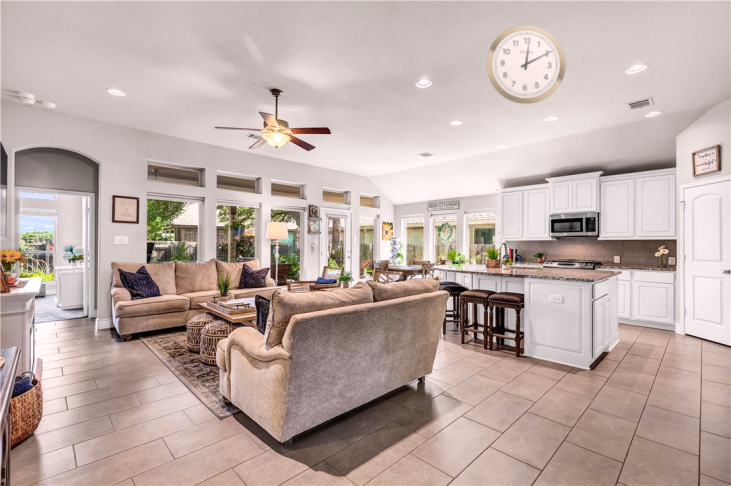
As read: 12h10
